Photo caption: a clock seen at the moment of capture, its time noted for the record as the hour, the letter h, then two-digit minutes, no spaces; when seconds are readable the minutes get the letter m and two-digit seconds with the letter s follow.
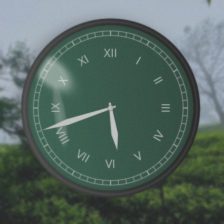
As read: 5h42
